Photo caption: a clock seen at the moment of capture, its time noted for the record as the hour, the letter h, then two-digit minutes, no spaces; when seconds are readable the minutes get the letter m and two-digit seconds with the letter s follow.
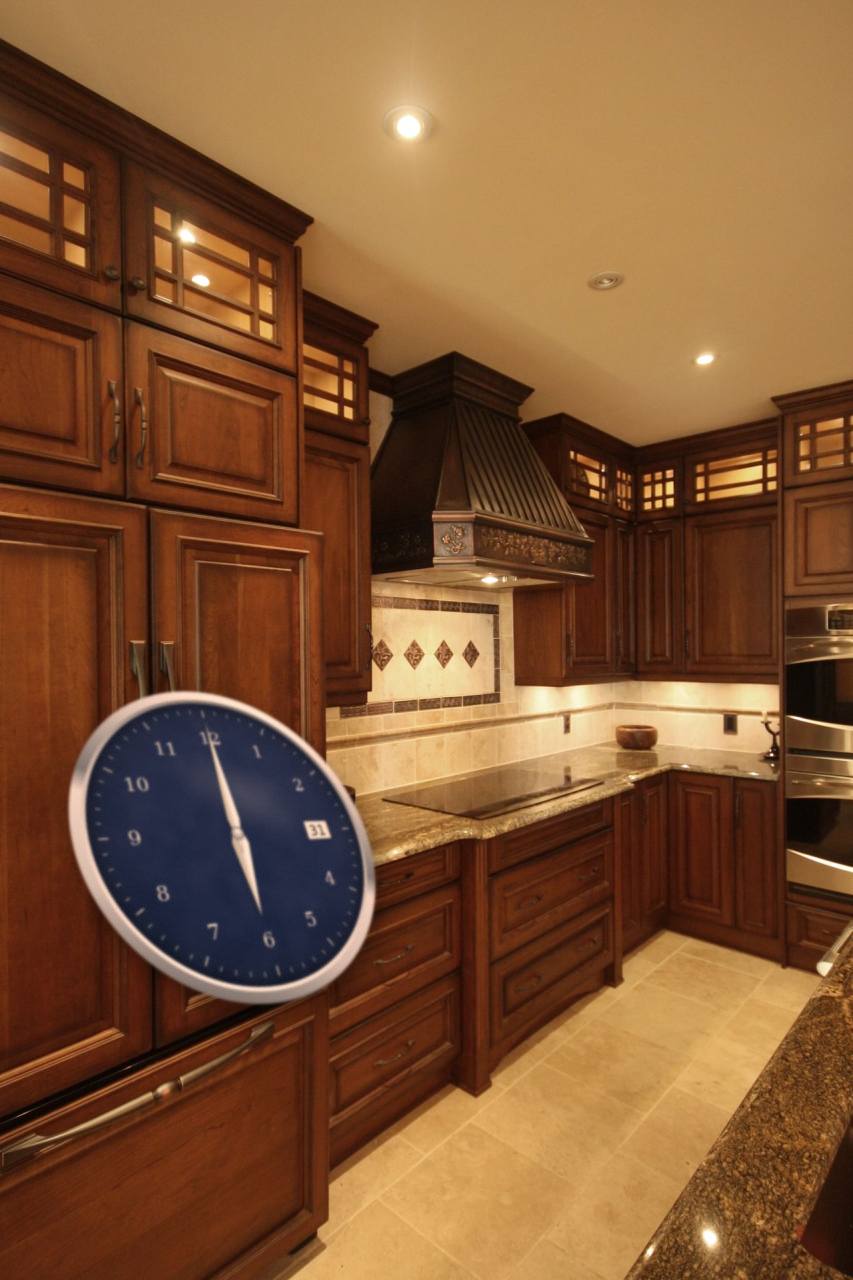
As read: 6h00
